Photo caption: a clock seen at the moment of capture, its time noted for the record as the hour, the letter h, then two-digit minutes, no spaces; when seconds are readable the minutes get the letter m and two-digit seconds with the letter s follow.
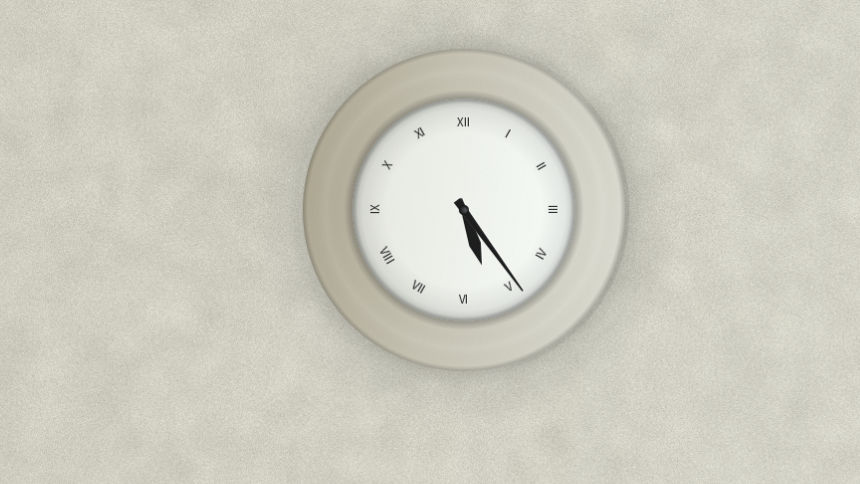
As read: 5h24
